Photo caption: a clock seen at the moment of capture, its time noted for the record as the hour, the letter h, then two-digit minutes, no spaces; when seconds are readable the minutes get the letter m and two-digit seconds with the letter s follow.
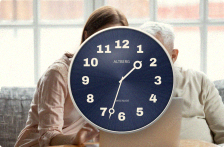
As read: 1h33
